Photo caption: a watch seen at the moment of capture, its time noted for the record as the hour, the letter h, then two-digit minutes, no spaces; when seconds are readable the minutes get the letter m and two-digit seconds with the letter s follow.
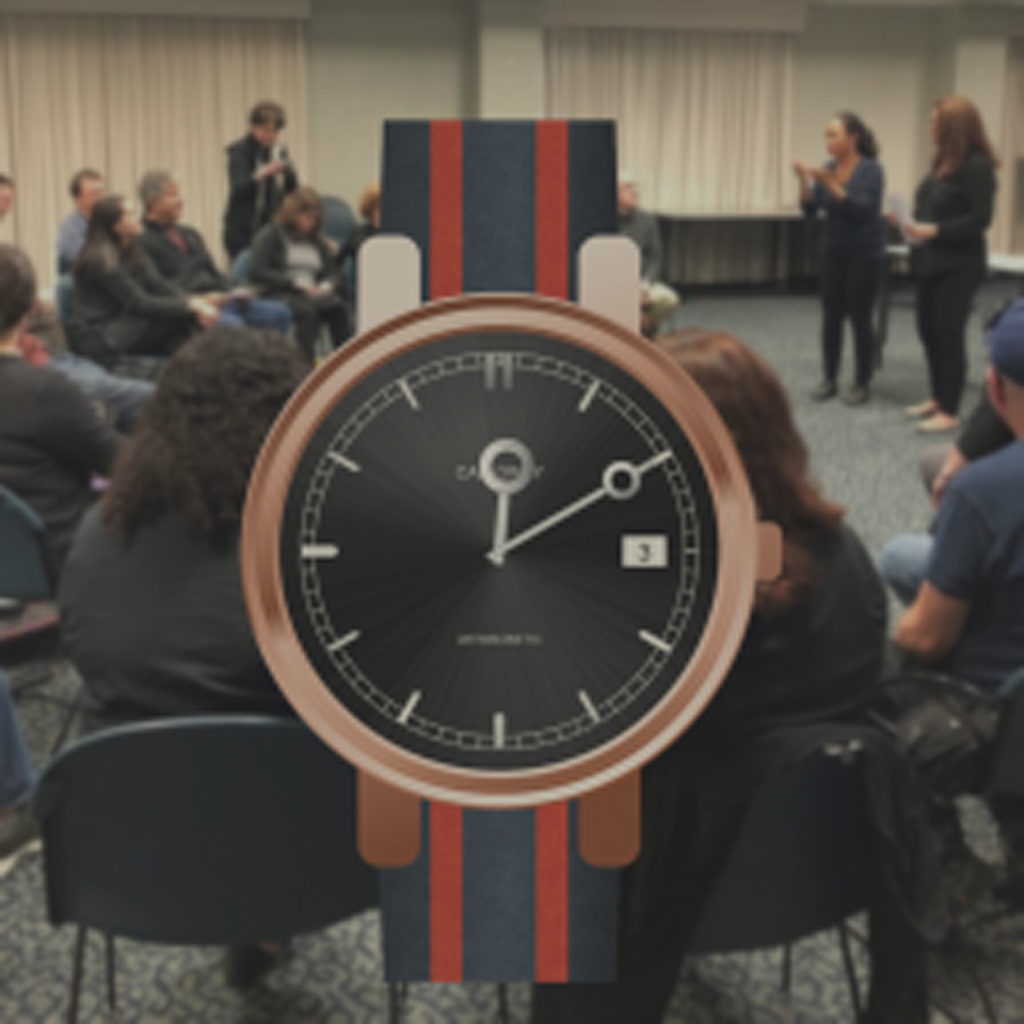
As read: 12h10
